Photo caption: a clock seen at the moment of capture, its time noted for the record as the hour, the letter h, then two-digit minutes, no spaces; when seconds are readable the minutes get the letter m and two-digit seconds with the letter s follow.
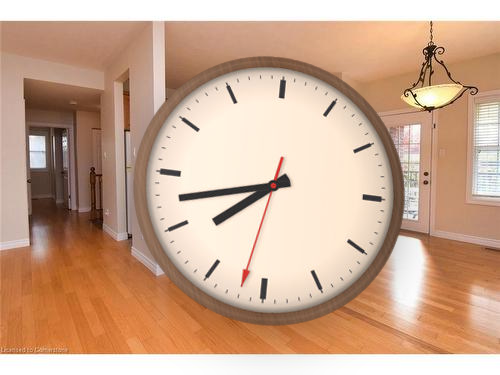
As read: 7h42m32s
